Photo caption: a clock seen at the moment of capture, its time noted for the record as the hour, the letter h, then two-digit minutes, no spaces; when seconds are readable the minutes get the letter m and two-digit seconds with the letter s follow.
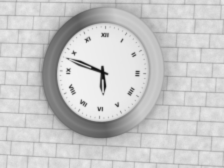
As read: 5h48
